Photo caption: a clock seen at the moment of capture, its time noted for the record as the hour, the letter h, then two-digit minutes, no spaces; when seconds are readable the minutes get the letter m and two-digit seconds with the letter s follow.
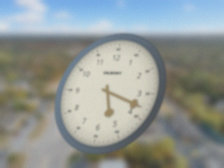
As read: 5h18
